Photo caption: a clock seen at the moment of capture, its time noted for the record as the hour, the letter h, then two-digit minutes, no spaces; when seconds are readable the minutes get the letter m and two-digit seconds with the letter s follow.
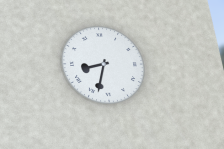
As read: 8h33
